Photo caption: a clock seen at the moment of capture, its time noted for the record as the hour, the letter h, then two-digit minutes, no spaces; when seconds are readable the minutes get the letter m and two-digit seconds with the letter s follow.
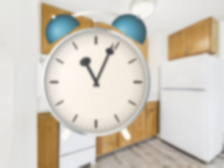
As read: 11h04
